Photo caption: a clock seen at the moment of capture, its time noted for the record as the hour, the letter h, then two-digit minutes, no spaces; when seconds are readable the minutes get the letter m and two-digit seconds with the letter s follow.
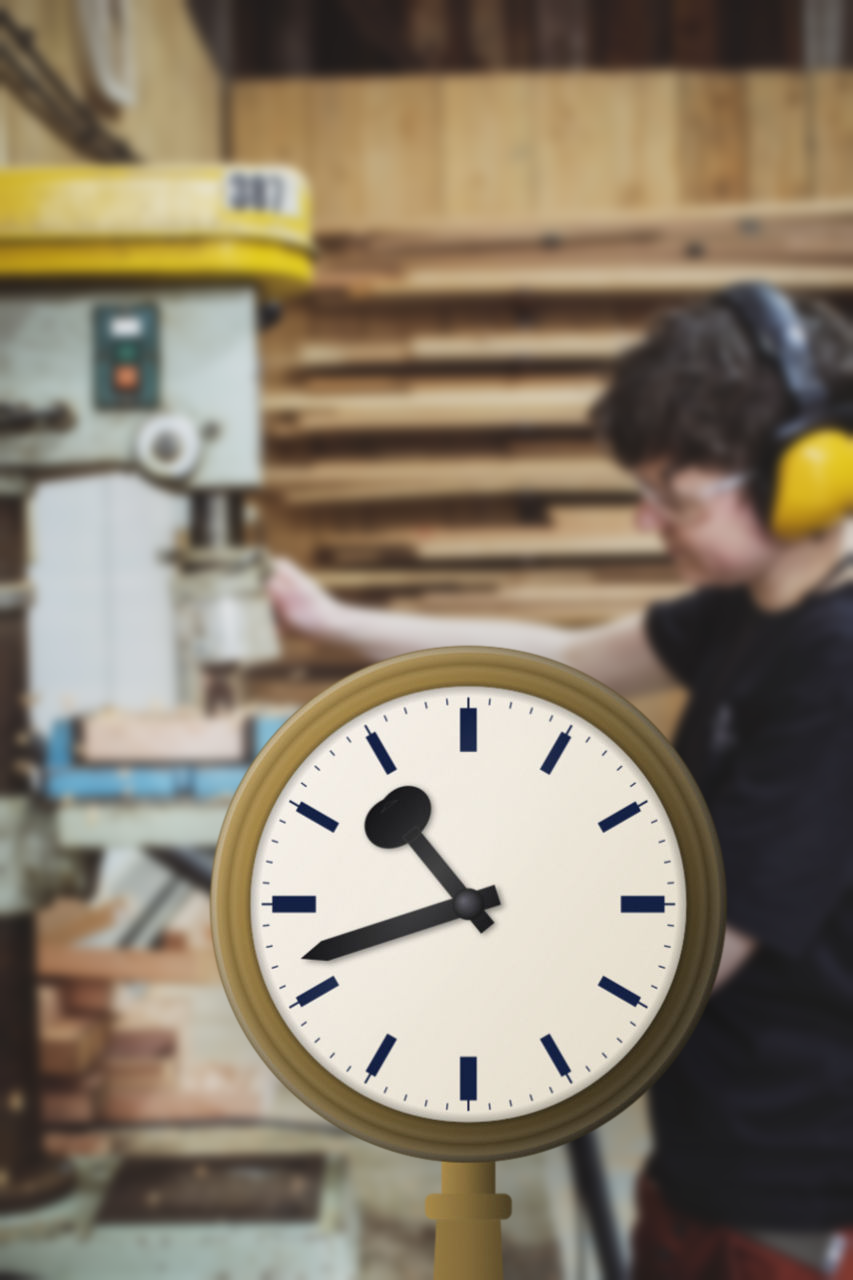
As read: 10h42
